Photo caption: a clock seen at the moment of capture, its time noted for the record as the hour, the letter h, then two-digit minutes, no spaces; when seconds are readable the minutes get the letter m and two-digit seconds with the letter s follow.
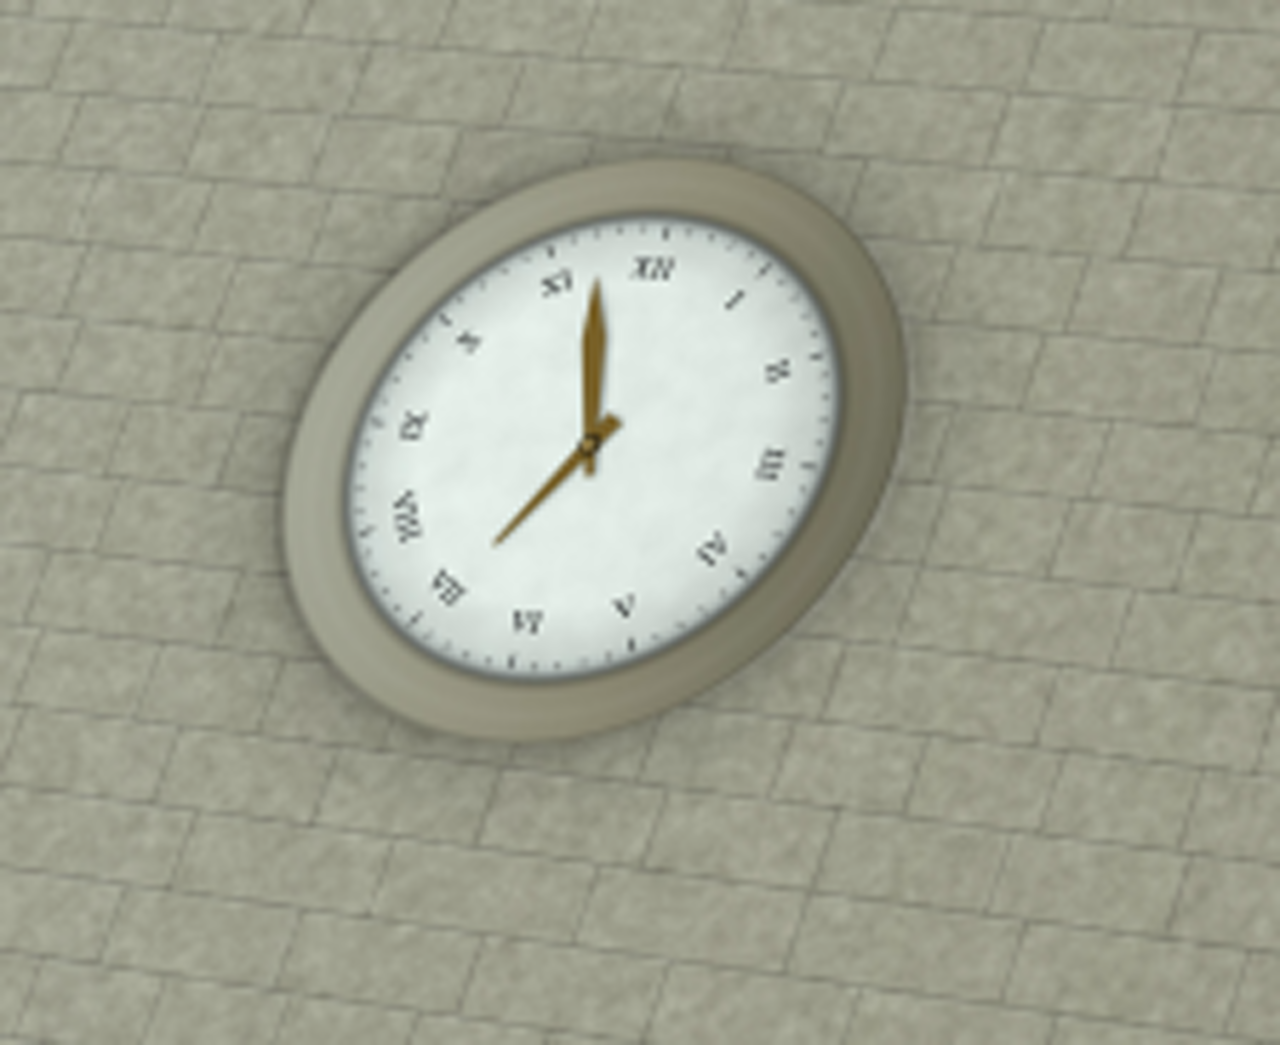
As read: 6h57
